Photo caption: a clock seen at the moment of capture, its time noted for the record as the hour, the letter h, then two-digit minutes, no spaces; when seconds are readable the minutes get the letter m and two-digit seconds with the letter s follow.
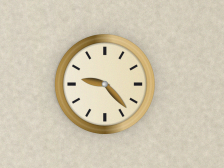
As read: 9h23
